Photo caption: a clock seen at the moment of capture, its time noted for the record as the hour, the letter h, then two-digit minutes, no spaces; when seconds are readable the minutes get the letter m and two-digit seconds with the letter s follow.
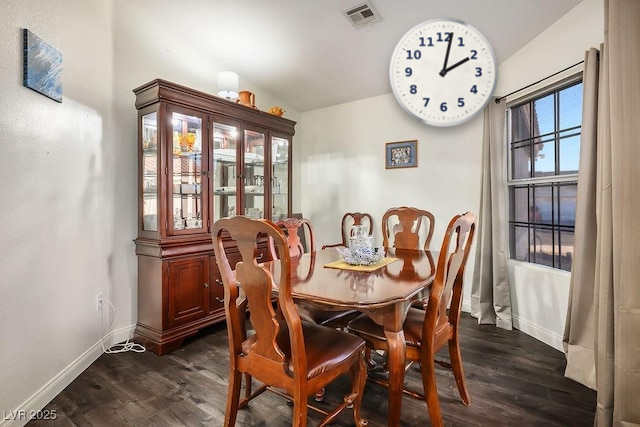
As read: 2h02
